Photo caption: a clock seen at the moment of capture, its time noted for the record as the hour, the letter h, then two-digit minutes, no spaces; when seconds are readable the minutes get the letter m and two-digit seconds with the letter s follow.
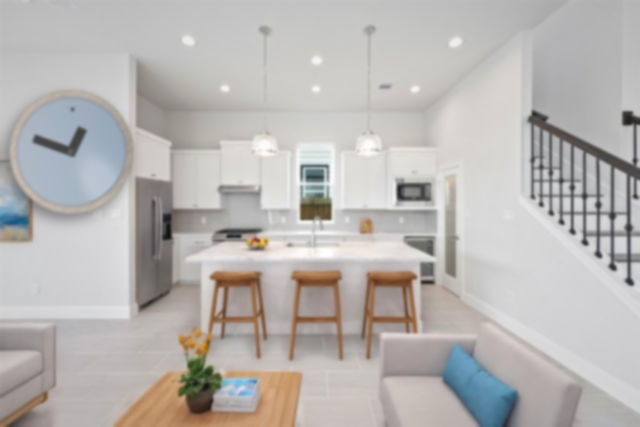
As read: 12h48
